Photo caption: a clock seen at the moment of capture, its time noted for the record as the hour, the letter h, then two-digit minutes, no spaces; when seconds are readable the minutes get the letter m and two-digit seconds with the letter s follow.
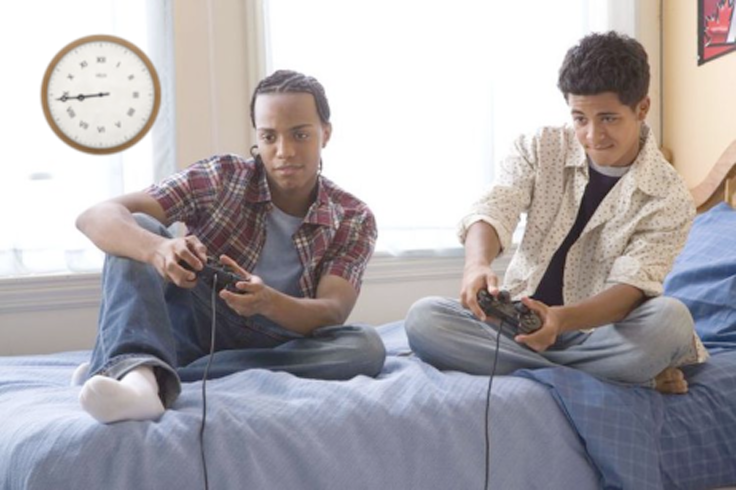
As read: 8h44
